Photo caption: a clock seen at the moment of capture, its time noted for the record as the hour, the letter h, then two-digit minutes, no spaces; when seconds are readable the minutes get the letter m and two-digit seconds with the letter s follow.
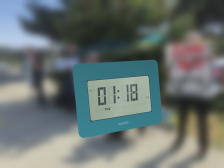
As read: 1h18
